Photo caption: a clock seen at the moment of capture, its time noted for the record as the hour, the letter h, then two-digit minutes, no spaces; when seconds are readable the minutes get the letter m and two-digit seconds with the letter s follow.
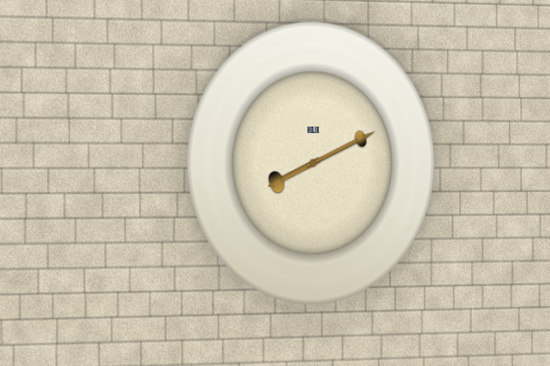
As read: 8h11
